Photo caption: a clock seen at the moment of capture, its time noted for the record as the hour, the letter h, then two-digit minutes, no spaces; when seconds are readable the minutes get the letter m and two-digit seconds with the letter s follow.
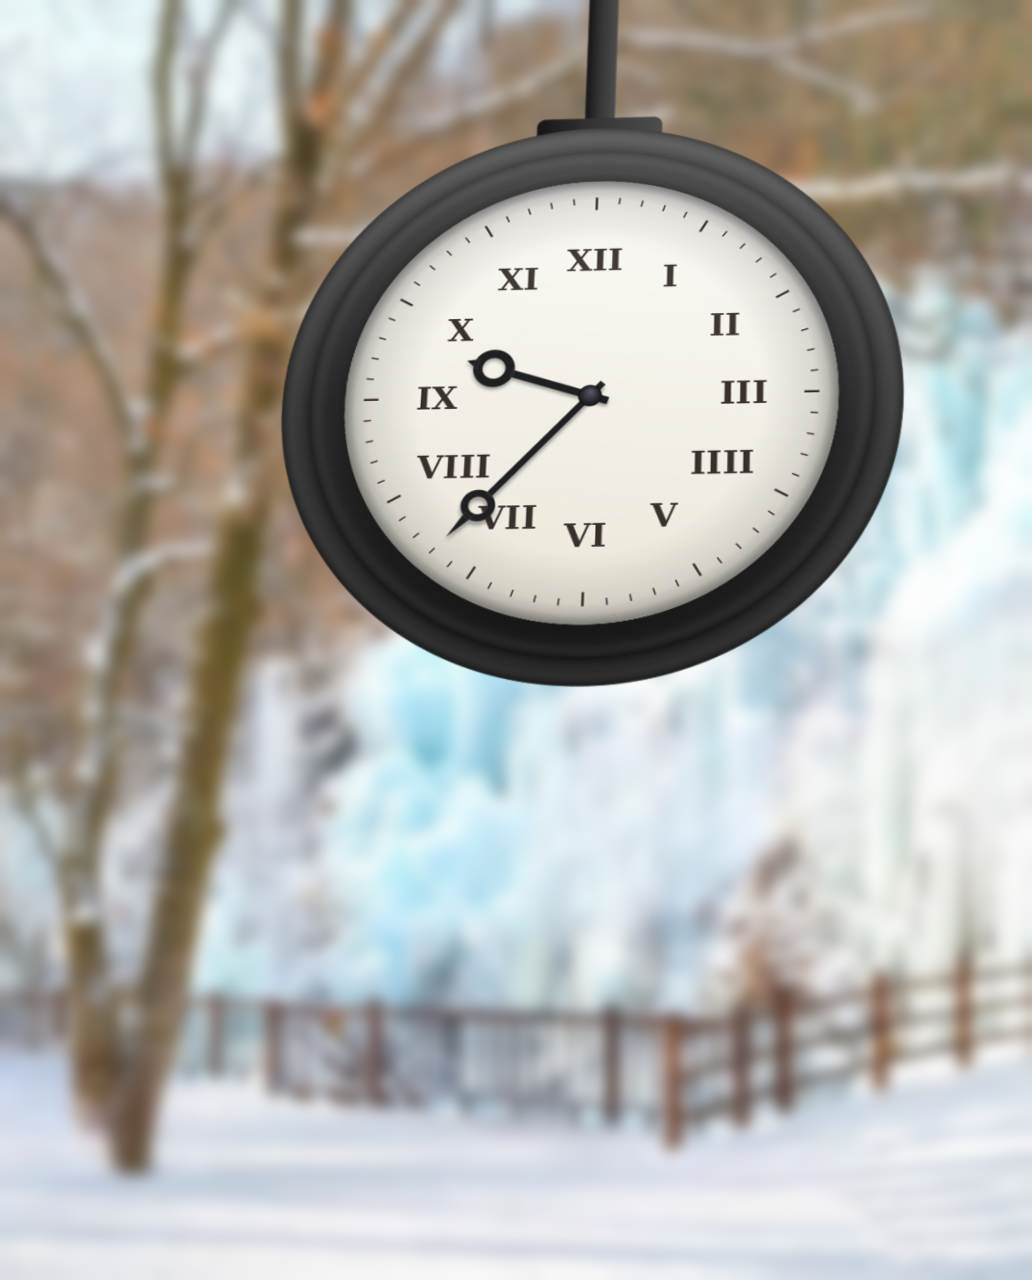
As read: 9h37
